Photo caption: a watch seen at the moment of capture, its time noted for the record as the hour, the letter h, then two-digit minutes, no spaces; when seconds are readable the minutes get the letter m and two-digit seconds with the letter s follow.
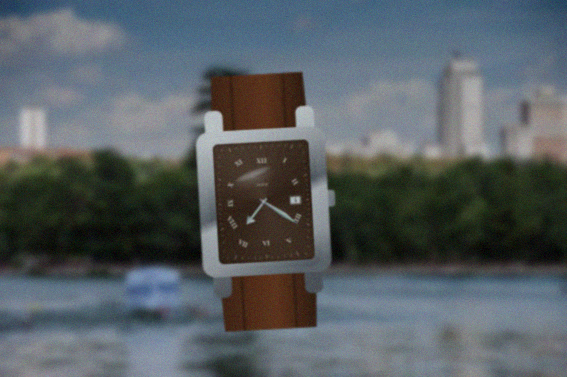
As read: 7h21
